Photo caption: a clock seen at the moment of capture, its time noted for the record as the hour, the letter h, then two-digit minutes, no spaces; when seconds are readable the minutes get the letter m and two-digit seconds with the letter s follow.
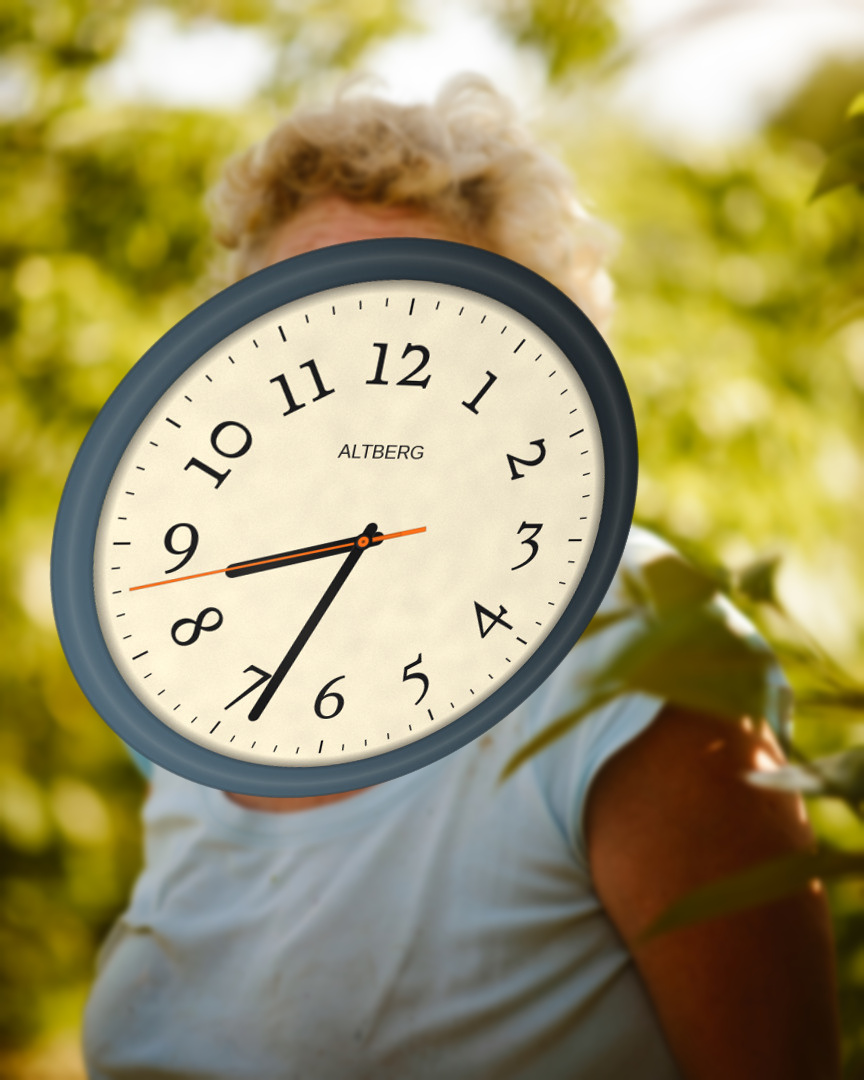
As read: 8h33m43s
